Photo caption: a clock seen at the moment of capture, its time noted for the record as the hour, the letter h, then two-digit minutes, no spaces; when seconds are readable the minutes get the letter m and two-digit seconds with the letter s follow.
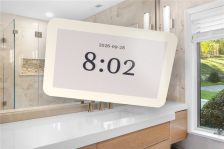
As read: 8h02
